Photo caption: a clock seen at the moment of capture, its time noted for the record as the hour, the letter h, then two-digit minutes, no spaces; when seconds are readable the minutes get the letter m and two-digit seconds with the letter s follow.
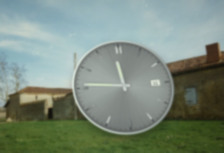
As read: 11h46
